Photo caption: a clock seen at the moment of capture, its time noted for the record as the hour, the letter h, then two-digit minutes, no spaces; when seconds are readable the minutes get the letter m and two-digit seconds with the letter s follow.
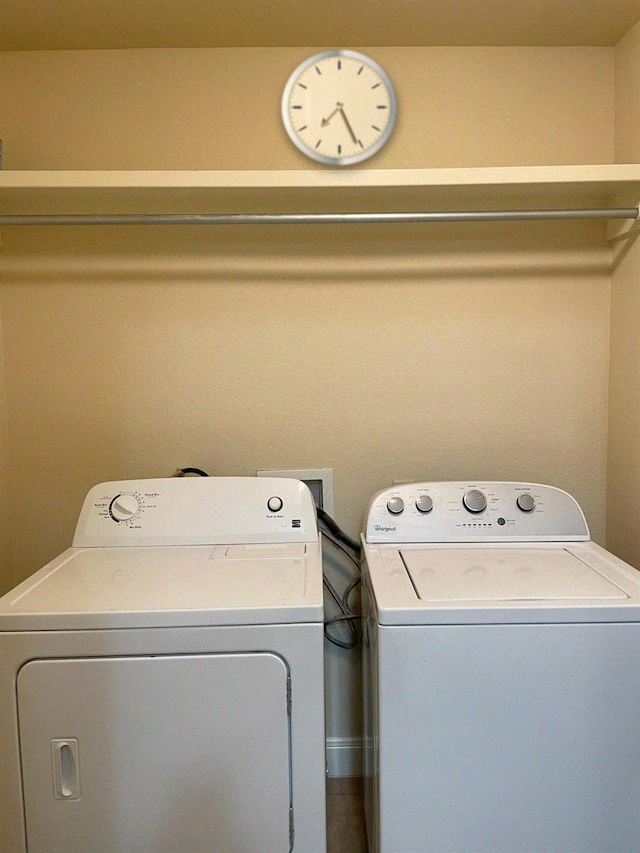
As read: 7h26
